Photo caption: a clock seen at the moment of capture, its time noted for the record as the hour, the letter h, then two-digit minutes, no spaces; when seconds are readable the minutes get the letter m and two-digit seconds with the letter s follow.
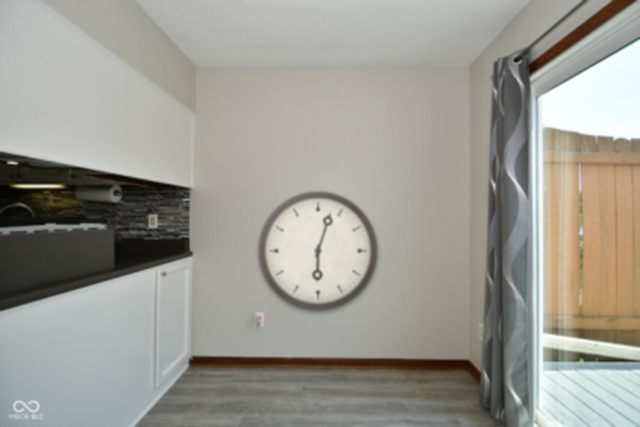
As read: 6h03
